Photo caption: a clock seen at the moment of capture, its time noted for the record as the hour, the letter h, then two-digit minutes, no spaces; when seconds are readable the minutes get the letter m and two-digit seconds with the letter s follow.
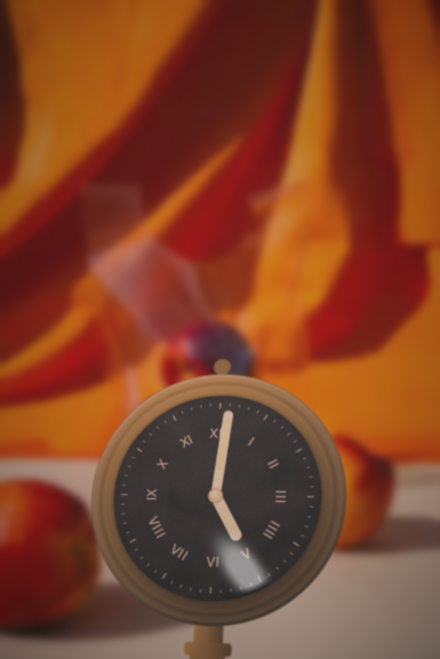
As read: 5h01
